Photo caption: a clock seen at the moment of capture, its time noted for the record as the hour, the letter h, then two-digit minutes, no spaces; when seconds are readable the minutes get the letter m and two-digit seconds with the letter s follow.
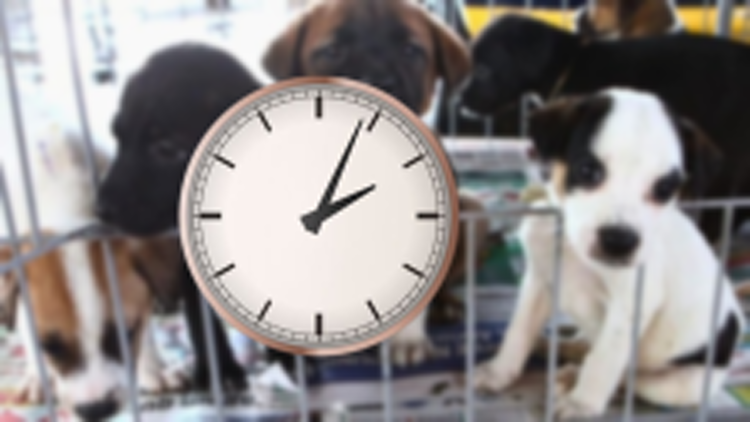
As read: 2h04
